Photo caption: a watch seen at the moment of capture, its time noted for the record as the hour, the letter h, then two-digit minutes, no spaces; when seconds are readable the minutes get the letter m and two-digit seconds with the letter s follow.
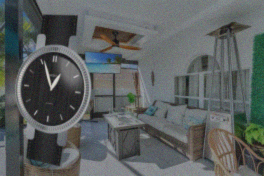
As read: 12h56
